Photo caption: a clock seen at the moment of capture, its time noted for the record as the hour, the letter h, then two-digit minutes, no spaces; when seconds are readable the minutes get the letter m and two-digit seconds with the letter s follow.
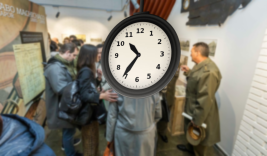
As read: 10h36
